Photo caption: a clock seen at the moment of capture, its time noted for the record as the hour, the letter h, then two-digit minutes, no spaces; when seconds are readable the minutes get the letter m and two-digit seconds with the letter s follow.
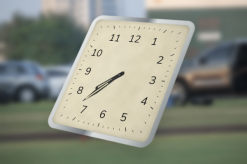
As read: 7h37
